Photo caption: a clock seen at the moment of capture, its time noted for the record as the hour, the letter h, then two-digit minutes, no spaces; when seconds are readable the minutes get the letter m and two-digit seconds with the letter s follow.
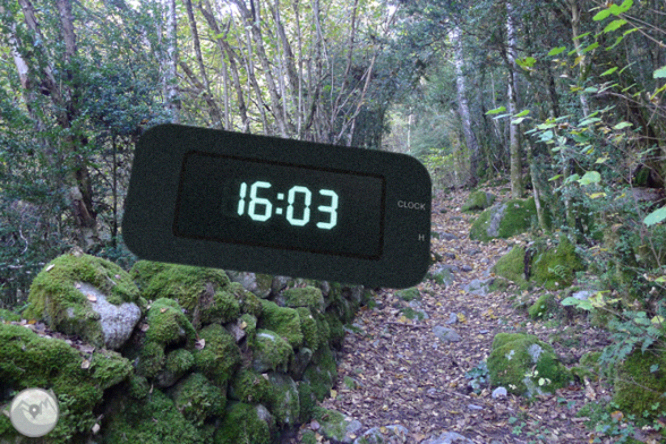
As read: 16h03
